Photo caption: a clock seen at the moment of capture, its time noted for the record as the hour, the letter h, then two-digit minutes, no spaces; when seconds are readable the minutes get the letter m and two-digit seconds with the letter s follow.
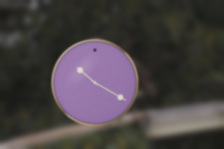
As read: 10h20
